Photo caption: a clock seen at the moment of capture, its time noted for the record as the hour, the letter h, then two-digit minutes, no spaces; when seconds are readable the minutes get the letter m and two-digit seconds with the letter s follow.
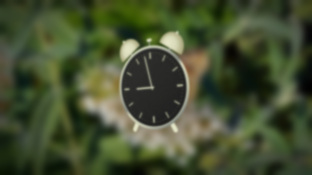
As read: 8h58
